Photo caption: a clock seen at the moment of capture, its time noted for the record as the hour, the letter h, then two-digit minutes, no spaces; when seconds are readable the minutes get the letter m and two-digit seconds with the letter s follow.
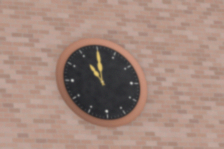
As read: 11h00
